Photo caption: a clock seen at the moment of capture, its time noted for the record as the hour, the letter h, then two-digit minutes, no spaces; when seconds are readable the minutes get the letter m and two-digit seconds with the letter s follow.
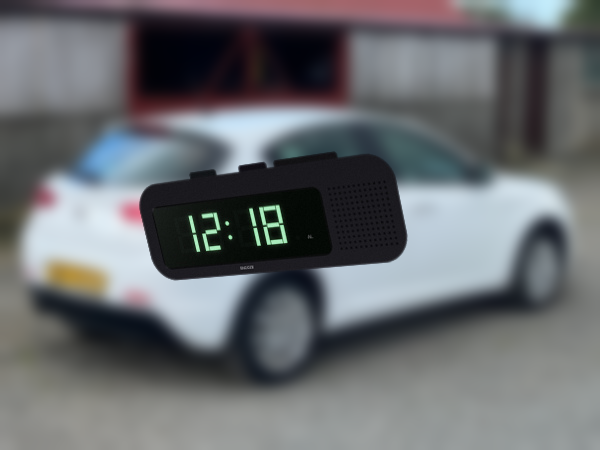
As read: 12h18
